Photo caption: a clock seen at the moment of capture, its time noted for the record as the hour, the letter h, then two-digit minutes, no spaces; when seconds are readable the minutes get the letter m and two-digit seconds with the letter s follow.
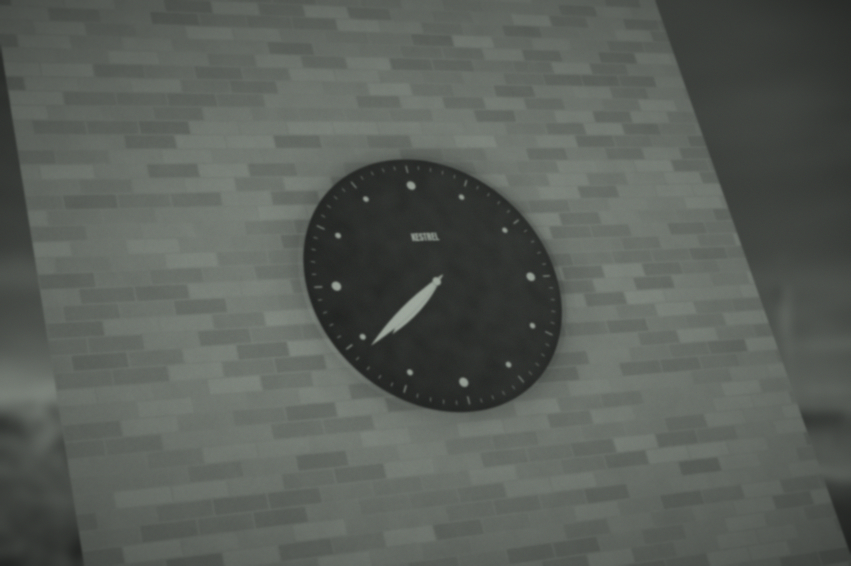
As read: 7h39
